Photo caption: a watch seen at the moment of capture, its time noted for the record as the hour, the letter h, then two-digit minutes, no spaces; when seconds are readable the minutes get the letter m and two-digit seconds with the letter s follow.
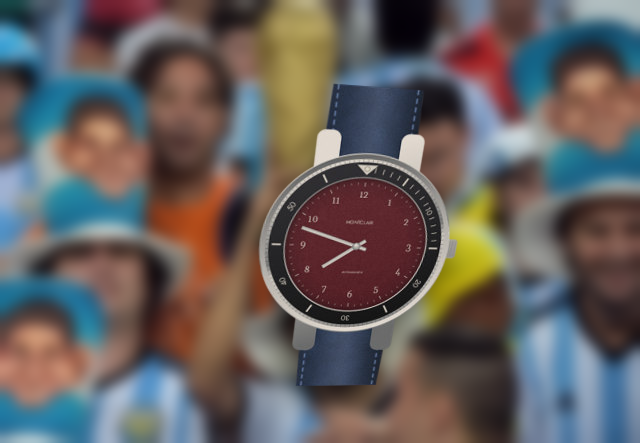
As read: 7h48
